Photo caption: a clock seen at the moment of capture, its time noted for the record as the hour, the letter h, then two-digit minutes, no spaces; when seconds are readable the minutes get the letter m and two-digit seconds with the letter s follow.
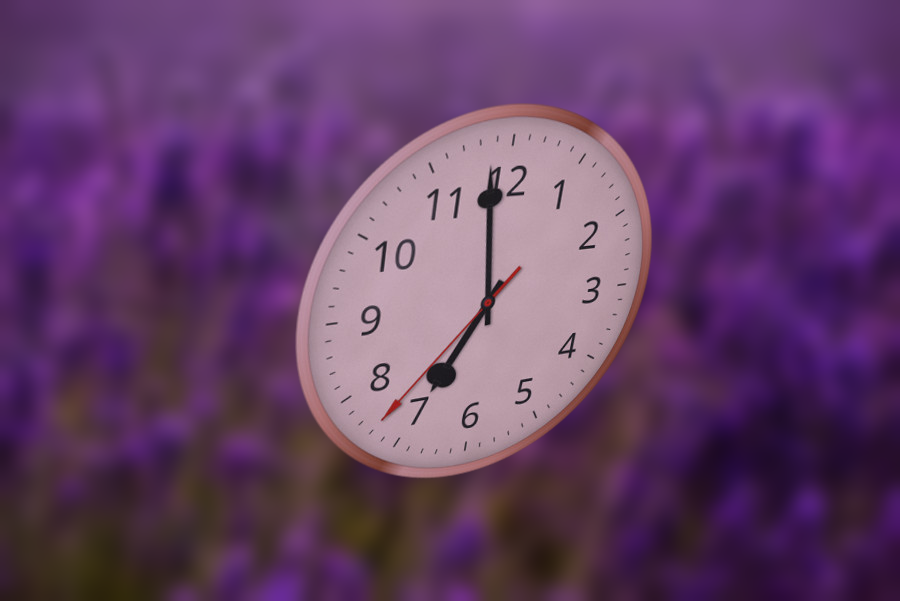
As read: 6h58m37s
